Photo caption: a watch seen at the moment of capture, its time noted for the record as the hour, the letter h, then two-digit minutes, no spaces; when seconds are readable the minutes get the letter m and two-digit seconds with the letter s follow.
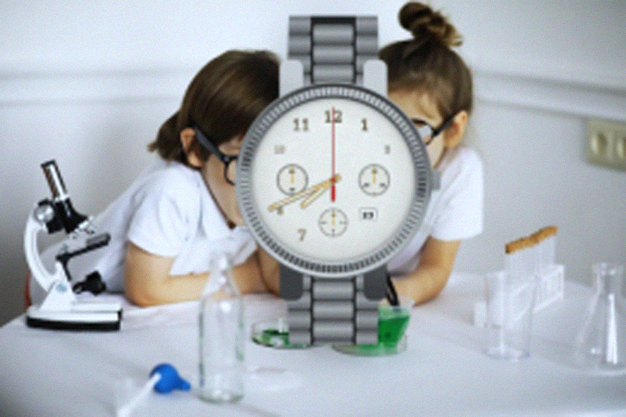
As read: 7h41
